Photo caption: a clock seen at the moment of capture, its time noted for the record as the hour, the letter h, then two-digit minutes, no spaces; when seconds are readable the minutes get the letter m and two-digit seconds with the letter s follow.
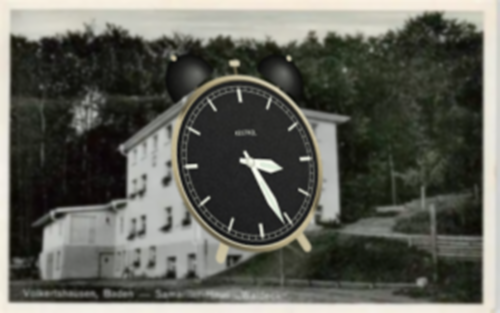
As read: 3h26
